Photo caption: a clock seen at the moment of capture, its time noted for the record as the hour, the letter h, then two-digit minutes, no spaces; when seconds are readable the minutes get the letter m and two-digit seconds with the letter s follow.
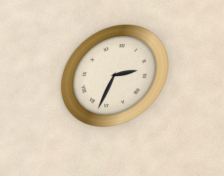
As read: 2h32
